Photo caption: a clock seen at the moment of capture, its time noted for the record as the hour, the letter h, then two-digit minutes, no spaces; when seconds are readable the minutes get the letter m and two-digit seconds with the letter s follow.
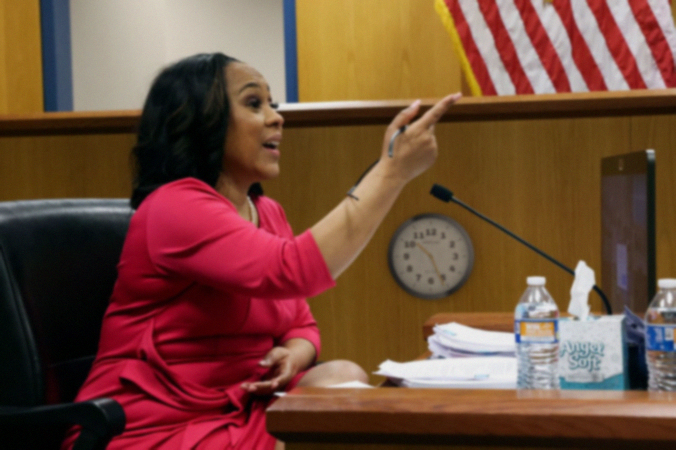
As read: 10h26
